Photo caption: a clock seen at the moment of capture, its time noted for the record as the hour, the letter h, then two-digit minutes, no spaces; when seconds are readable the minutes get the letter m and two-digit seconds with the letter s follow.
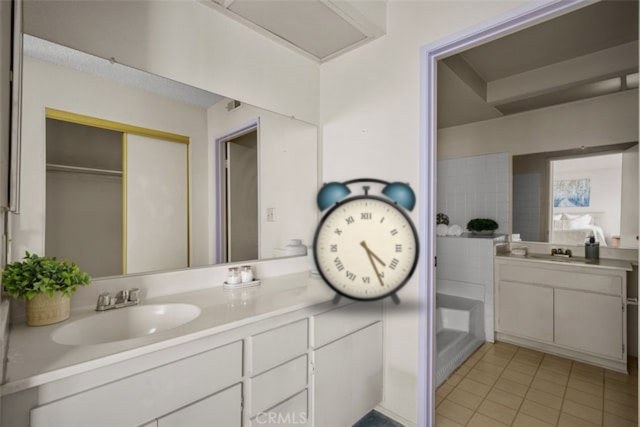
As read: 4h26
